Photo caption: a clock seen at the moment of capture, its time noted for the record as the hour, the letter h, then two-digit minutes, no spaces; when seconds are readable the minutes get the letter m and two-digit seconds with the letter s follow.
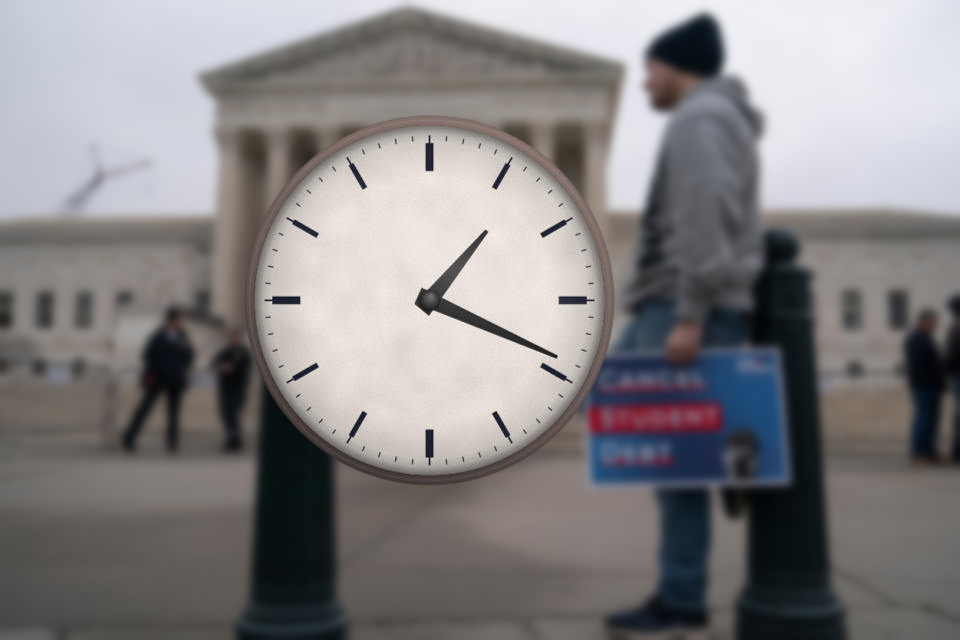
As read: 1h19
